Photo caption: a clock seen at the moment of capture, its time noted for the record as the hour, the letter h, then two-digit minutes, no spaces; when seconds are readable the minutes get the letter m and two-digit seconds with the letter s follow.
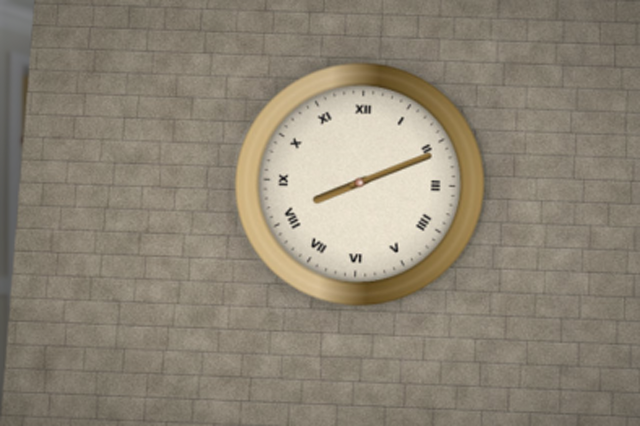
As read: 8h11
